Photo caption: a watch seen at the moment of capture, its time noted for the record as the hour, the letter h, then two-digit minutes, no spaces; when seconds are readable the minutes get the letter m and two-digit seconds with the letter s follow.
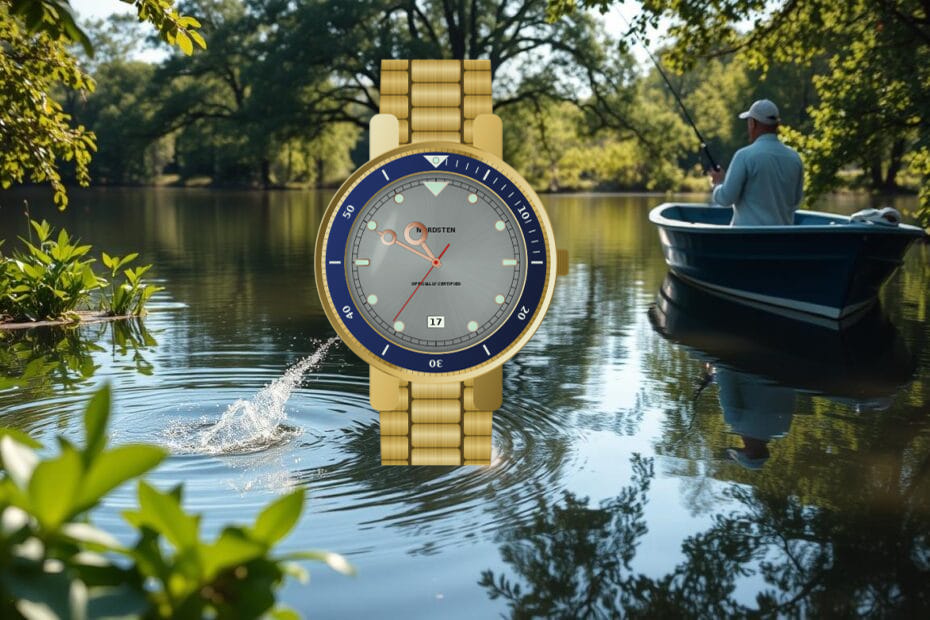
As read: 10h49m36s
